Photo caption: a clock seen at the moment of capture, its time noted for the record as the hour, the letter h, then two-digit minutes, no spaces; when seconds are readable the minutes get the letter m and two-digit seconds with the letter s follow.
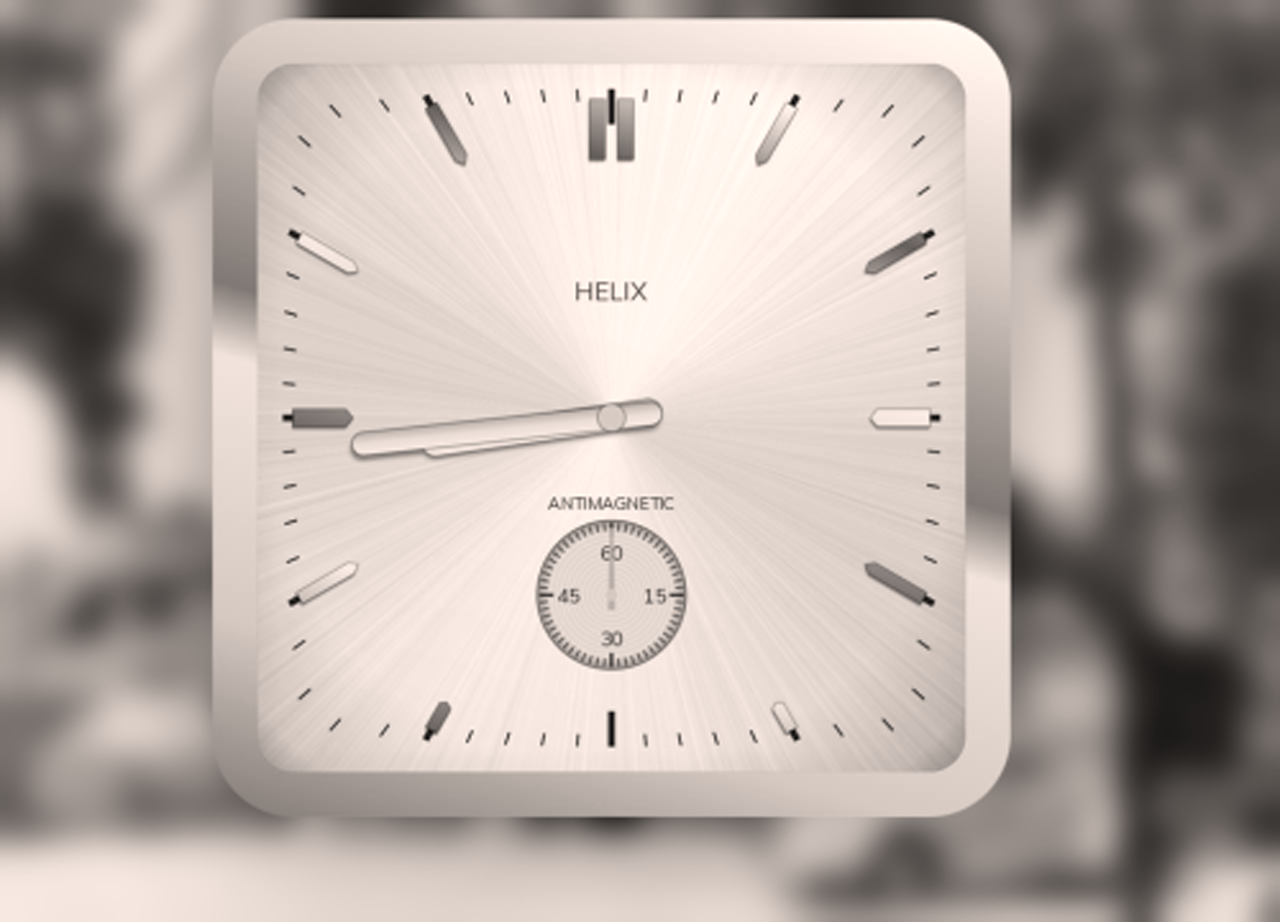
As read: 8h44
